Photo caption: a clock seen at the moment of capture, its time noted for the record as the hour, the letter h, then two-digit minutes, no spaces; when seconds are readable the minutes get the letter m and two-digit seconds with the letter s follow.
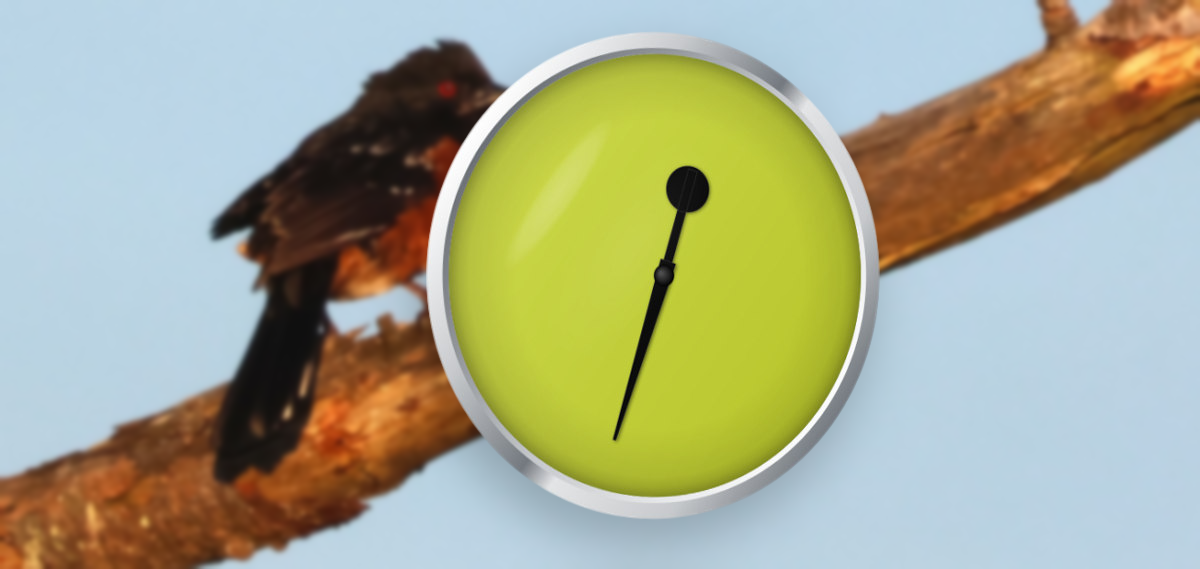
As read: 12h33
